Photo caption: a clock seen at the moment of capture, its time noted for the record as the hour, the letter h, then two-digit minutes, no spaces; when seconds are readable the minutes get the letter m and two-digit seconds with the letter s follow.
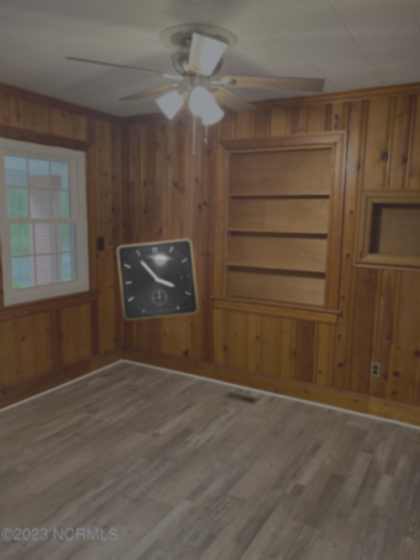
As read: 3h54
